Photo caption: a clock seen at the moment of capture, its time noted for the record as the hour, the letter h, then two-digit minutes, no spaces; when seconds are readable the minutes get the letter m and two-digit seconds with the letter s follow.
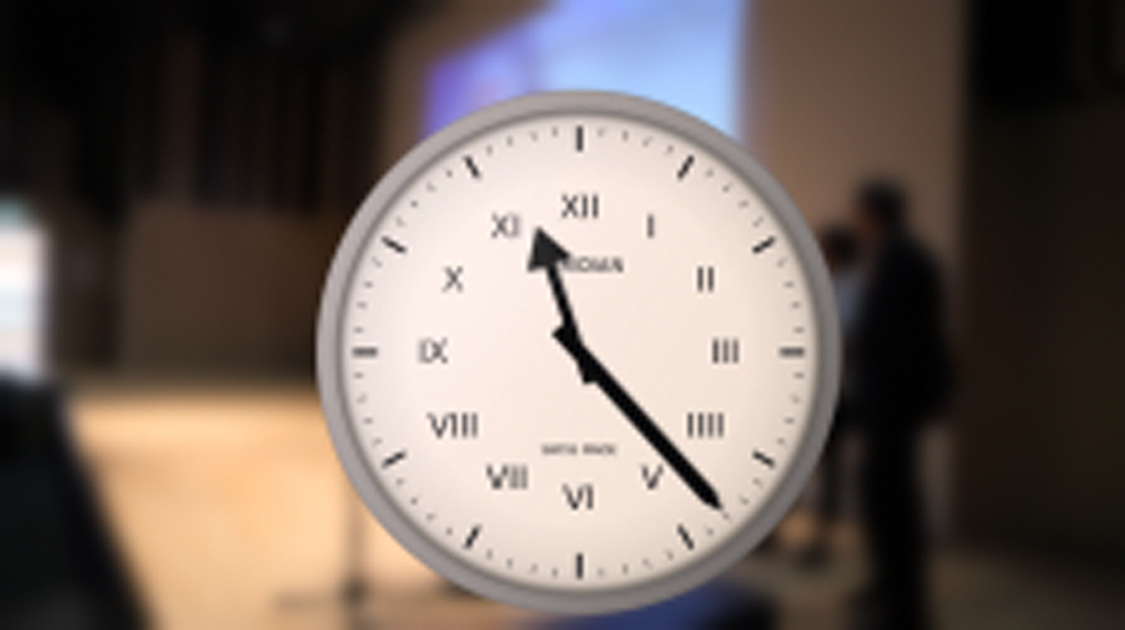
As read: 11h23
